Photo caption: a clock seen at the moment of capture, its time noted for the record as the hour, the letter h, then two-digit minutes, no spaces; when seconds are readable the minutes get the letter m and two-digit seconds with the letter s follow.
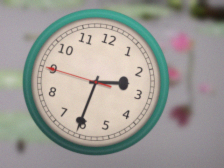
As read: 2h30m45s
